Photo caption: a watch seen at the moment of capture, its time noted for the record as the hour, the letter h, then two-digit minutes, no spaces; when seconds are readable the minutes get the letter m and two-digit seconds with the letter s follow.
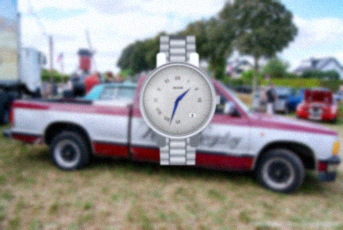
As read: 1h33
